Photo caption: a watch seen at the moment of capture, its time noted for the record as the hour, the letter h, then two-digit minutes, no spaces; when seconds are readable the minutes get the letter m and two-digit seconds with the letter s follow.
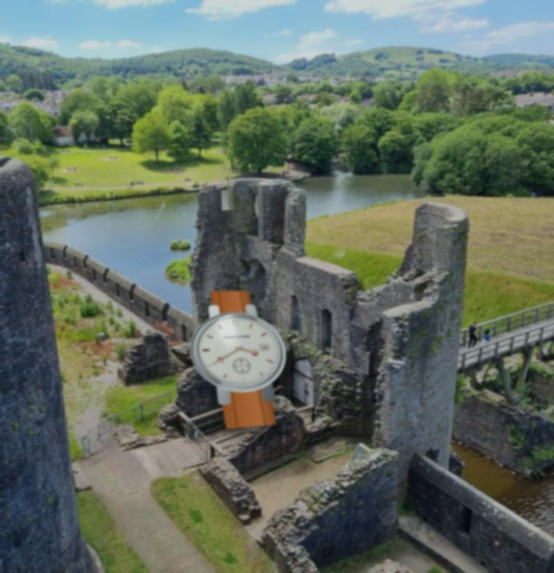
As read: 3h40
